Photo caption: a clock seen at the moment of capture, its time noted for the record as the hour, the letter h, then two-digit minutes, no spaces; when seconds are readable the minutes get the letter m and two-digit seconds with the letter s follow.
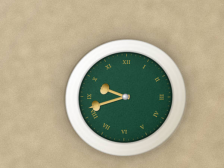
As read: 9h42
